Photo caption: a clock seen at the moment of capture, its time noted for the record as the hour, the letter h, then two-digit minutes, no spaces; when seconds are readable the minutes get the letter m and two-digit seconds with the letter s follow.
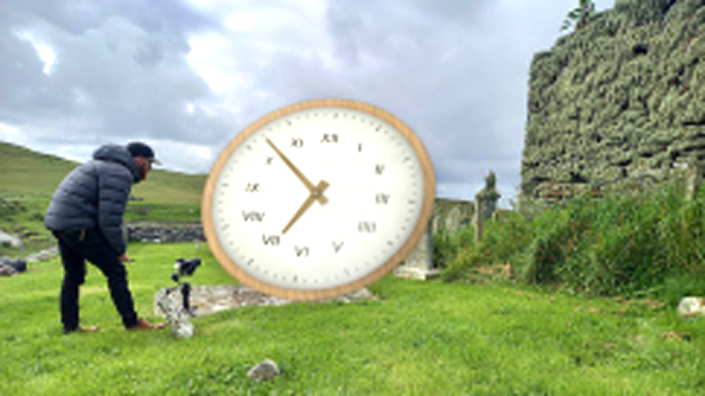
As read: 6h52
